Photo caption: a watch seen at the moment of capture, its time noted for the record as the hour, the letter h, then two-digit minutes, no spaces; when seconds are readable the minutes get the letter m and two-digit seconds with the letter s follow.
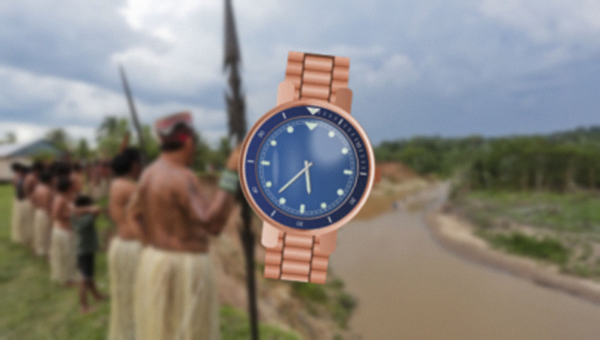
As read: 5h37
